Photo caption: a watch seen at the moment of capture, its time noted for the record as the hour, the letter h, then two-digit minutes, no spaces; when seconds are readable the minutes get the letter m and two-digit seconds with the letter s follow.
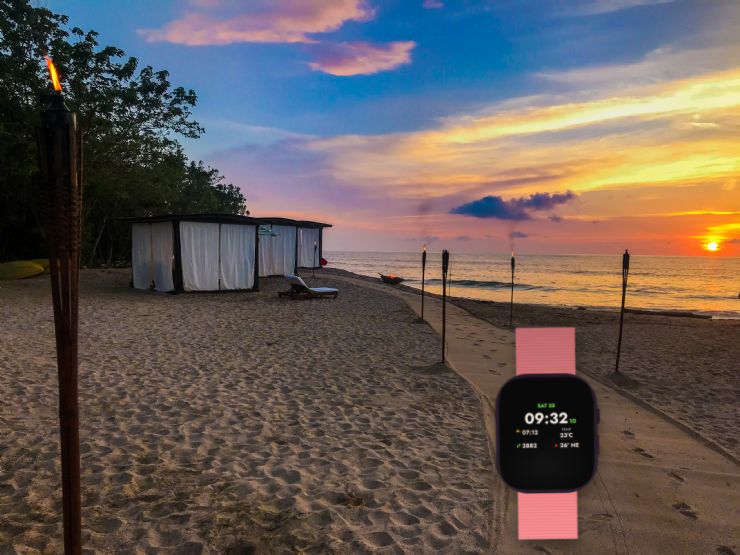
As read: 9h32
